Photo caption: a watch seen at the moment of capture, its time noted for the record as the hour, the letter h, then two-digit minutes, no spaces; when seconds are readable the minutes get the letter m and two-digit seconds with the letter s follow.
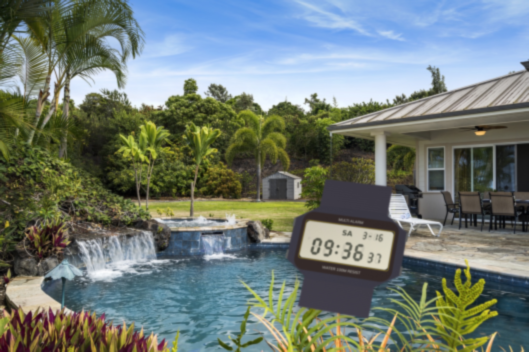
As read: 9h36m37s
